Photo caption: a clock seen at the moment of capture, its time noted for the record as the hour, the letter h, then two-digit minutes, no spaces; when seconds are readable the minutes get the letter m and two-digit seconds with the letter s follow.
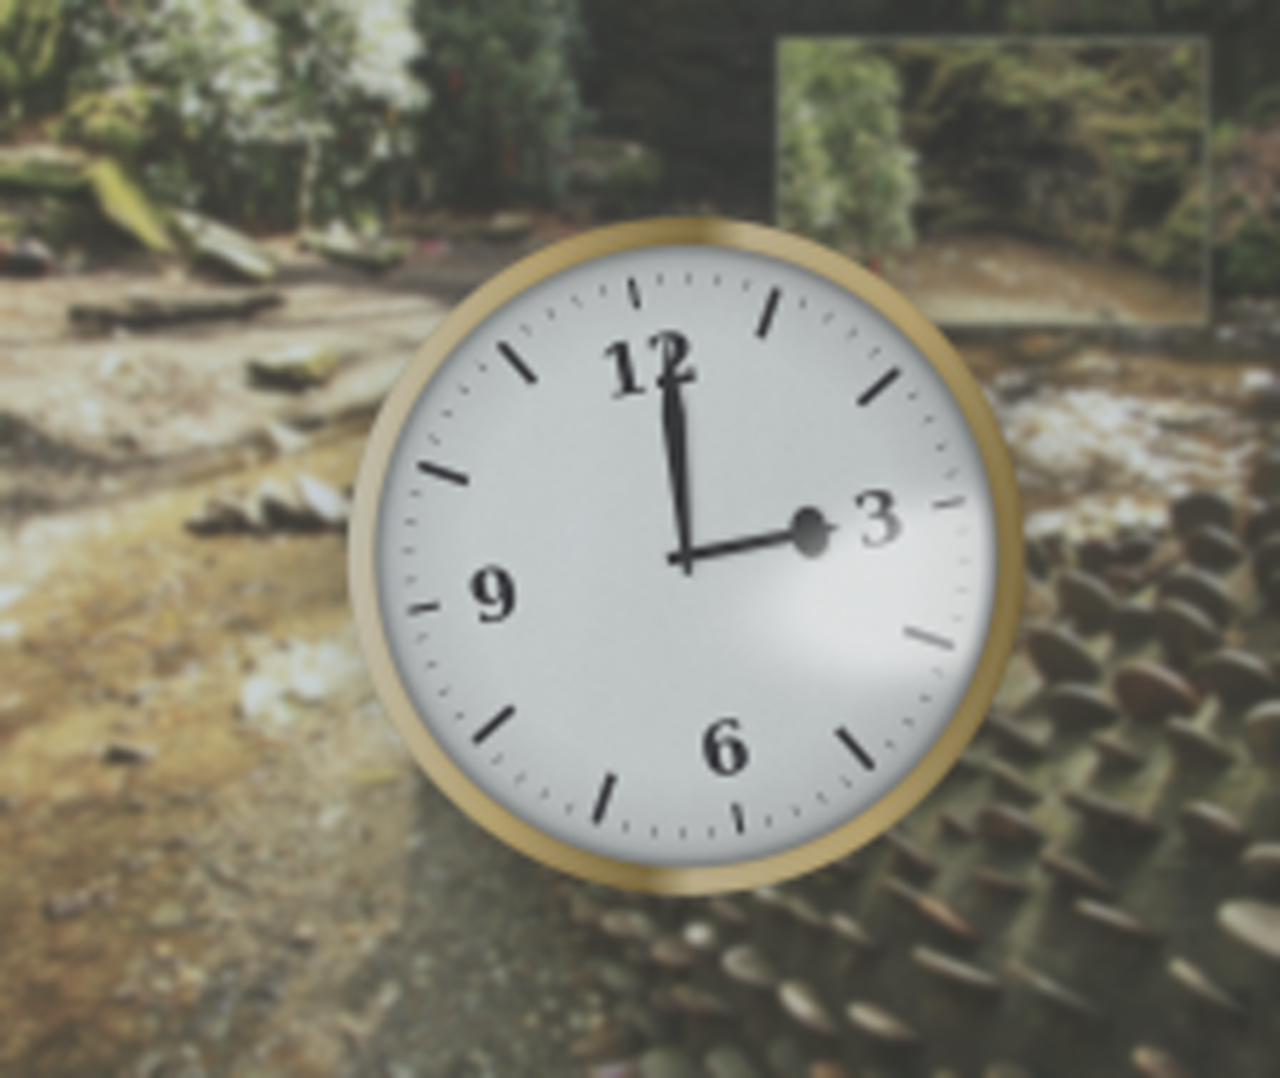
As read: 3h01
